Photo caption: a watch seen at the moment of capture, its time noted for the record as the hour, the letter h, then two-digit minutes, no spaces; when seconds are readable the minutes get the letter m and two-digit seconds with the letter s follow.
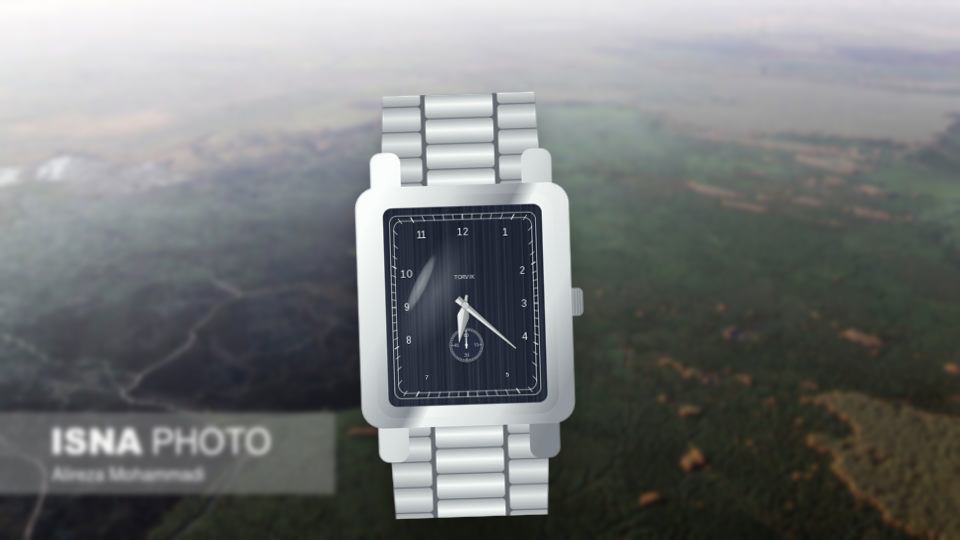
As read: 6h22
